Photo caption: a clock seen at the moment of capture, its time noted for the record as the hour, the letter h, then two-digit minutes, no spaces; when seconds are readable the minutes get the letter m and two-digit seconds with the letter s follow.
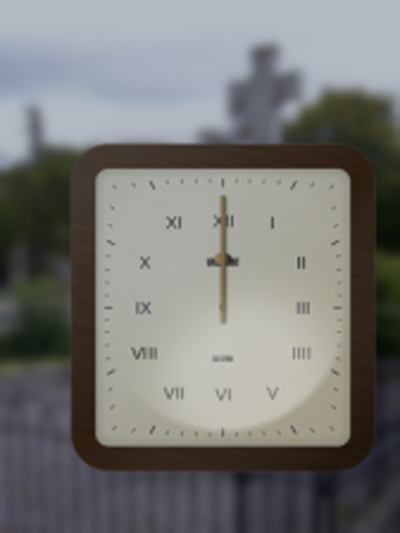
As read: 12h00
